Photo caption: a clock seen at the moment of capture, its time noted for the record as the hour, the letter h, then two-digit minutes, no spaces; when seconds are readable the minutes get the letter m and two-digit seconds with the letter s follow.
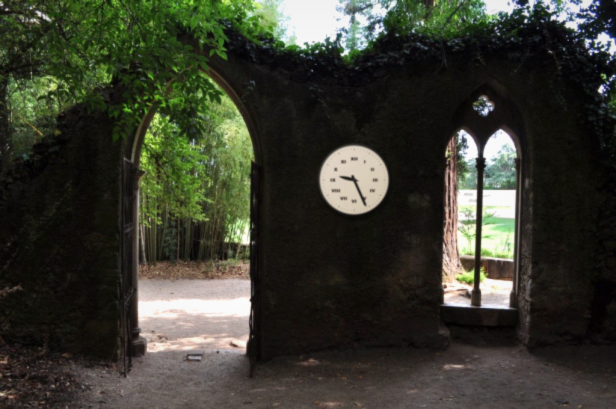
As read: 9h26
